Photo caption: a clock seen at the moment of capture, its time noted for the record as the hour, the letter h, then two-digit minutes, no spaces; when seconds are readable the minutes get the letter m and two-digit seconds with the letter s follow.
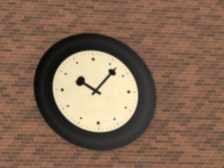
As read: 10h07
